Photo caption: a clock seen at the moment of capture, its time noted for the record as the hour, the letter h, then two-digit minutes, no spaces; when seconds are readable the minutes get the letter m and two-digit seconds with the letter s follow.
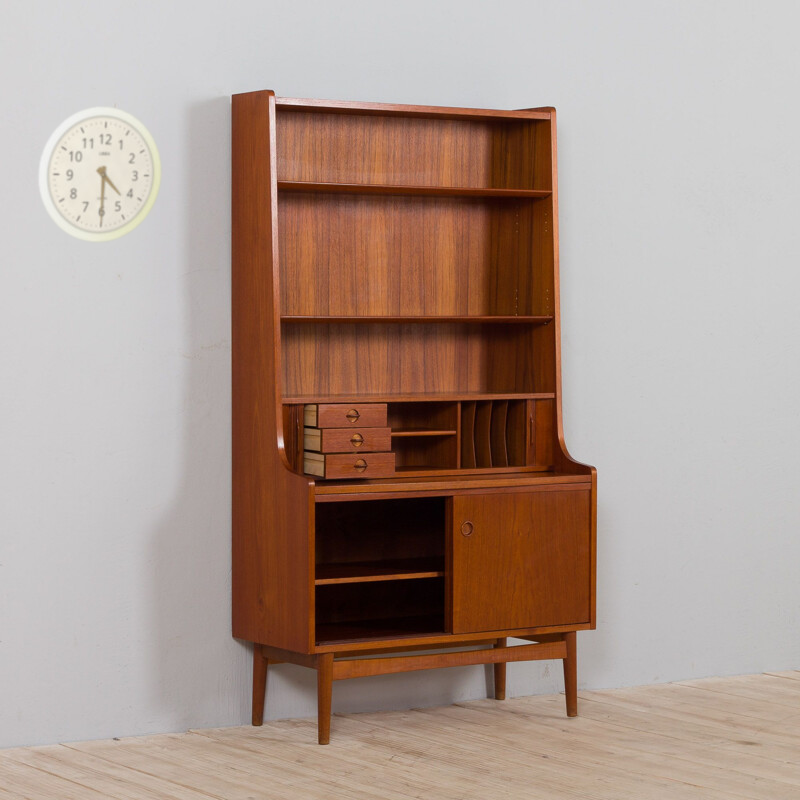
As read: 4h30
